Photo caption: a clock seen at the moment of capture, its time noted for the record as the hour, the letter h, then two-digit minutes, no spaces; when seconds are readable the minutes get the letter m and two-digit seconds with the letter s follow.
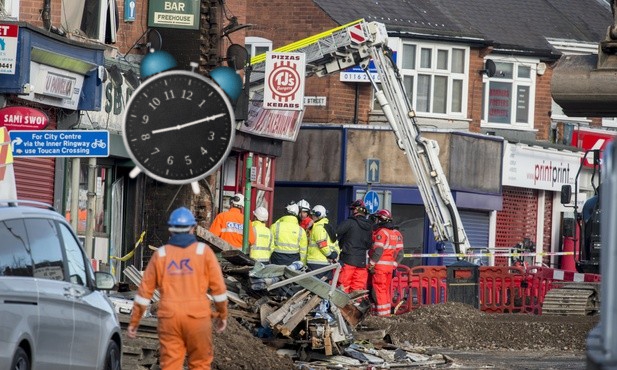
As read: 8h10
